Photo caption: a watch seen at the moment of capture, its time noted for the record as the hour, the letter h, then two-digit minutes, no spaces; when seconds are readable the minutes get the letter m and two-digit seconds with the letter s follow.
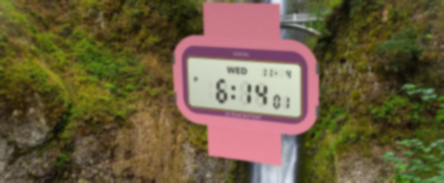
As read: 6h14m01s
